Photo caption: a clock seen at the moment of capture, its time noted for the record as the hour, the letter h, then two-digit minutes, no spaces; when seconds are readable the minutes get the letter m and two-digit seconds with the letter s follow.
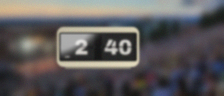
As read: 2h40
